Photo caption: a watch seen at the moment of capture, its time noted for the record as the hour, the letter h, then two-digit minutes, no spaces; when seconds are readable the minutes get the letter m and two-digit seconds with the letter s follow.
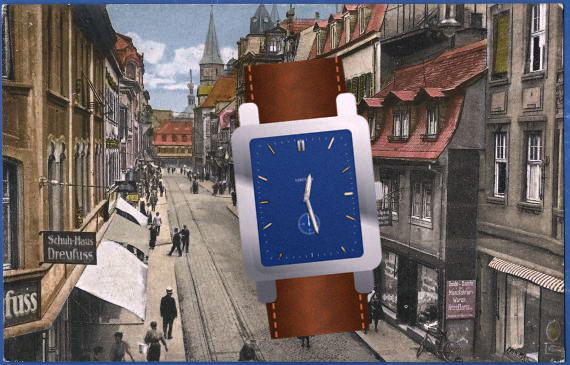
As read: 12h28
